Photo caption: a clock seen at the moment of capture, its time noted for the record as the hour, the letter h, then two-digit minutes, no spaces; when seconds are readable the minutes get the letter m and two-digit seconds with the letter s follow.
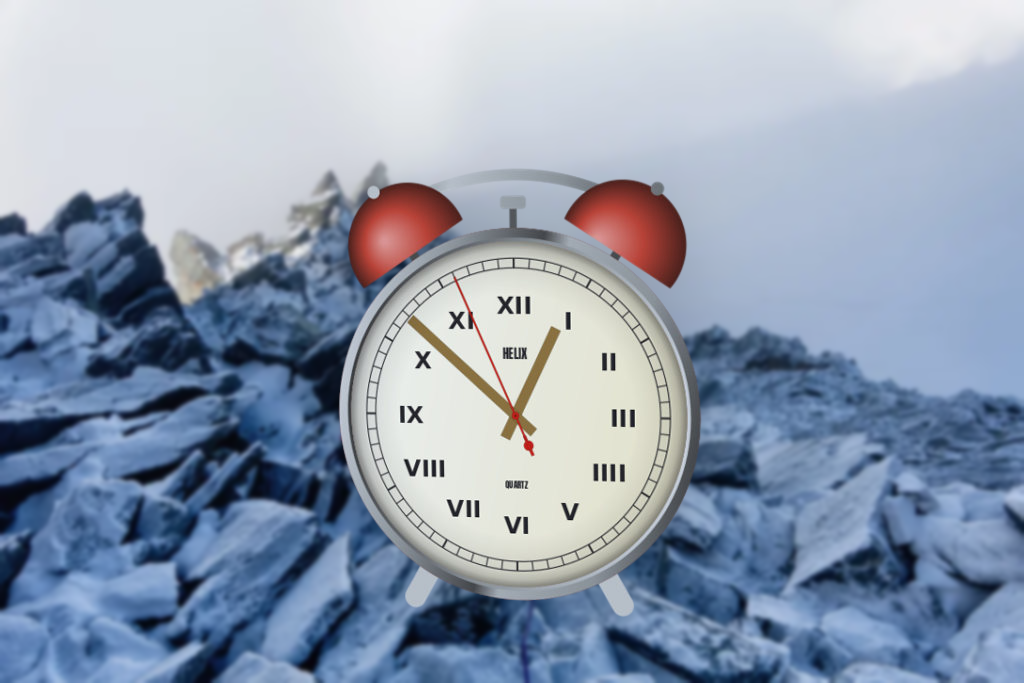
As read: 12h51m56s
